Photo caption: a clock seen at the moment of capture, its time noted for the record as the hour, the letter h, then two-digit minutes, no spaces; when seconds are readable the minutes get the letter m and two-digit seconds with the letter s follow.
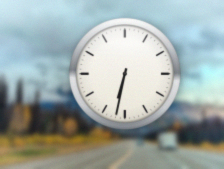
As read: 6h32
